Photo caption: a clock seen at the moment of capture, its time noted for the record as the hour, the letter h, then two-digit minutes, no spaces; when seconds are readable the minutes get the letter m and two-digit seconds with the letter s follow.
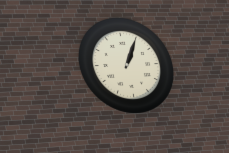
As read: 1h05
